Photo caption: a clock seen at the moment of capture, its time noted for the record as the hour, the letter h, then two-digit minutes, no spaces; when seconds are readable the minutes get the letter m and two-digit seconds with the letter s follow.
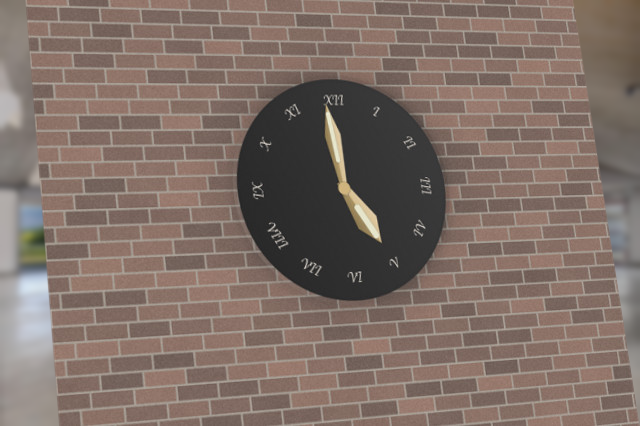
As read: 4h59
